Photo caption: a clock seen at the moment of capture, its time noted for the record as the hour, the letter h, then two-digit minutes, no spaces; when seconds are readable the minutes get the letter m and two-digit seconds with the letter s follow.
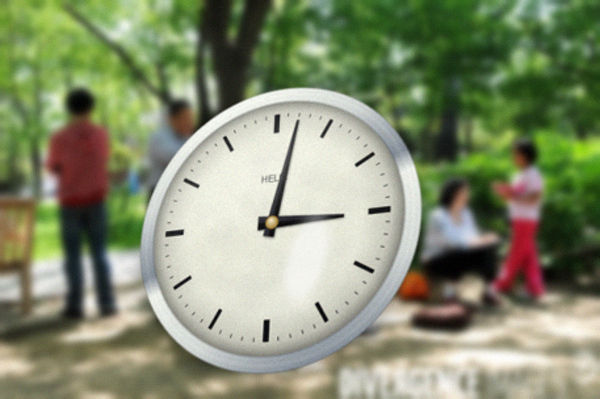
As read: 3h02
